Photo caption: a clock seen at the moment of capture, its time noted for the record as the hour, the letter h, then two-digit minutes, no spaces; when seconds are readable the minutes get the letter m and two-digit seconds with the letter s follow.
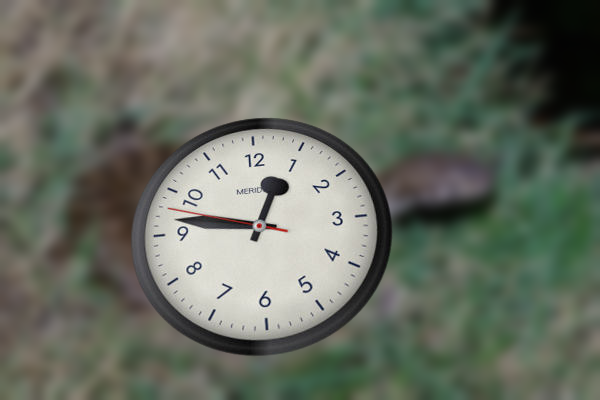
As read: 12h46m48s
